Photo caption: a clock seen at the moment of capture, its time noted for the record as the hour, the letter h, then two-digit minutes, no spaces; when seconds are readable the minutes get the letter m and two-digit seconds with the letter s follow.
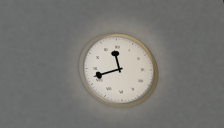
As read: 11h42
